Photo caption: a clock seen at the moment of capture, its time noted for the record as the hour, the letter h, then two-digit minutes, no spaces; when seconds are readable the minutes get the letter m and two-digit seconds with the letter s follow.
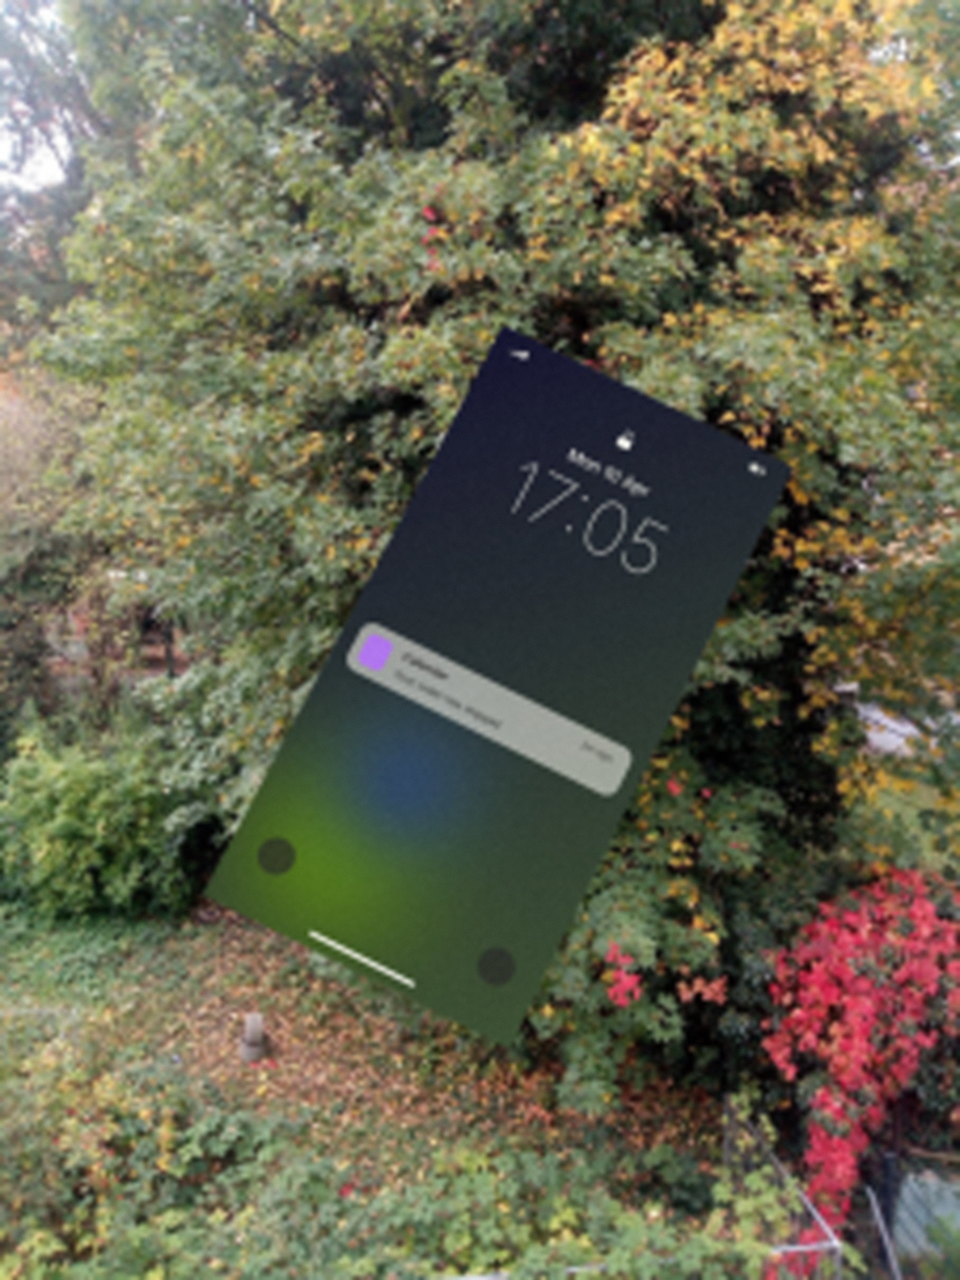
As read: 17h05
